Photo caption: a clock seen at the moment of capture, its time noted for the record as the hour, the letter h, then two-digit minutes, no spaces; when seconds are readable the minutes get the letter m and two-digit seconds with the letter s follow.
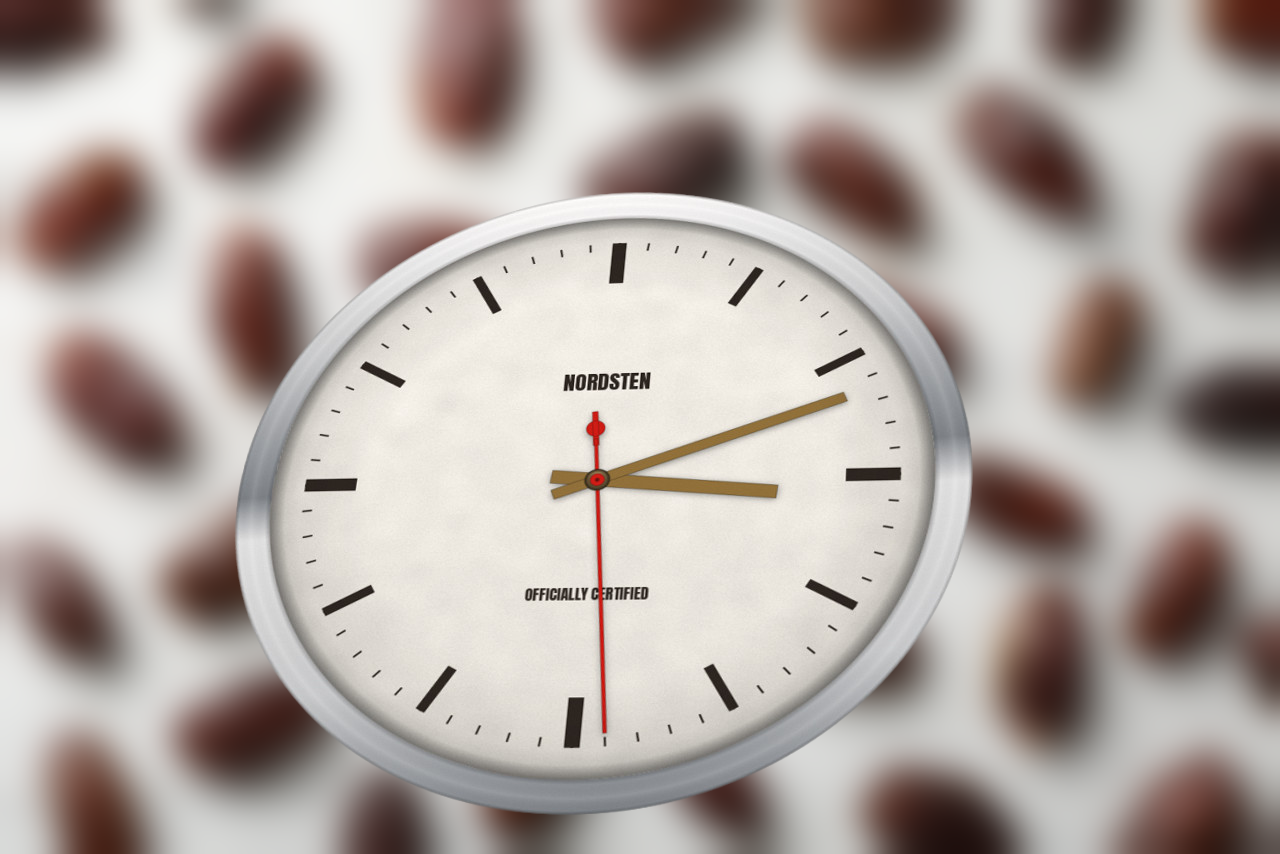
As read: 3h11m29s
